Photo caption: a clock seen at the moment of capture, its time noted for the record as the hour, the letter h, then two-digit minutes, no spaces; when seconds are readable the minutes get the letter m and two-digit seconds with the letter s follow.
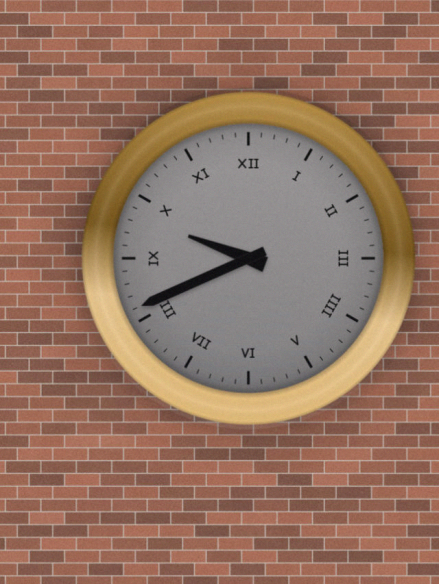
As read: 9h41
